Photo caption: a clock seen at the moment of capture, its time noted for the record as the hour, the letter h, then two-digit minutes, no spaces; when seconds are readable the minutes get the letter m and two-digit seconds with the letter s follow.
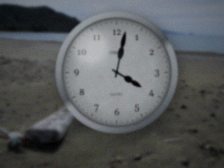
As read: 4h02
